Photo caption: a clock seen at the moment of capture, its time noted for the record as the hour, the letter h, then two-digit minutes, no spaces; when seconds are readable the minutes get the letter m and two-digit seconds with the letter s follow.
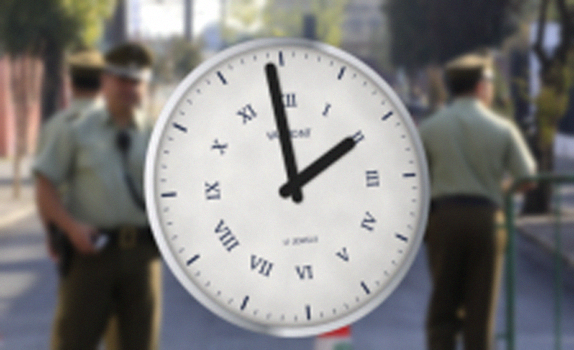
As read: 1h59
